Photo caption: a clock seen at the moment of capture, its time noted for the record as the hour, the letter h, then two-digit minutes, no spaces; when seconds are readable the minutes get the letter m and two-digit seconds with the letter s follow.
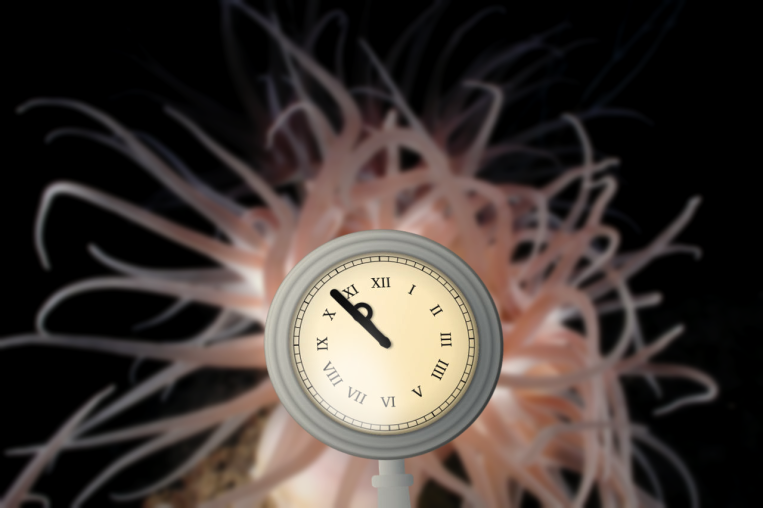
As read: 10h53
